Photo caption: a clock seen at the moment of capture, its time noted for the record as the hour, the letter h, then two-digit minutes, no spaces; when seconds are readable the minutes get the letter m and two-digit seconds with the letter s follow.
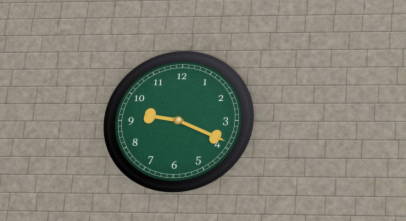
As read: 9h19
